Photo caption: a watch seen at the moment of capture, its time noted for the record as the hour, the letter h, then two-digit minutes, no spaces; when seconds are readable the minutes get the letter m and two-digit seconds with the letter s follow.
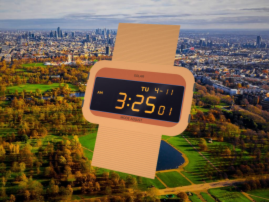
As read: 3h25
